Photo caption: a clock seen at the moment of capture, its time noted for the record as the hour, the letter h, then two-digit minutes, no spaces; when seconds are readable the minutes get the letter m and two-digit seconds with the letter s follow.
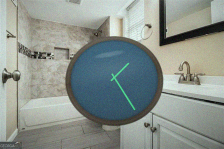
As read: 1h25
